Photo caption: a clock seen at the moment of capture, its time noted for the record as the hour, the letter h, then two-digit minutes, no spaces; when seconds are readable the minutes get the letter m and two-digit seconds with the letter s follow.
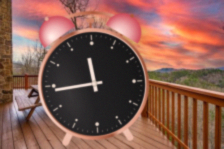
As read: 11h44
